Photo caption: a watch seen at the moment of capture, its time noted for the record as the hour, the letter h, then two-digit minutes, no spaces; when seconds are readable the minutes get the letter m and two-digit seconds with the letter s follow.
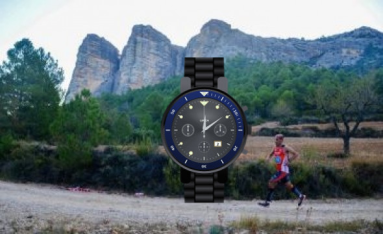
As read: 12h09
